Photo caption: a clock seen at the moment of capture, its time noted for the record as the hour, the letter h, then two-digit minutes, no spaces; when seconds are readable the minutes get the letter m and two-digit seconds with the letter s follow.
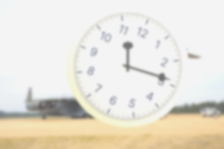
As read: 11h14
